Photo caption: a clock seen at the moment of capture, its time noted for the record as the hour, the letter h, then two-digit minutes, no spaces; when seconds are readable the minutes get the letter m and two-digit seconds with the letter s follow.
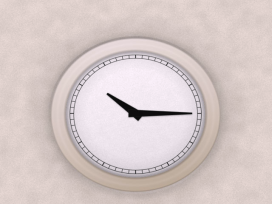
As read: 10h15
